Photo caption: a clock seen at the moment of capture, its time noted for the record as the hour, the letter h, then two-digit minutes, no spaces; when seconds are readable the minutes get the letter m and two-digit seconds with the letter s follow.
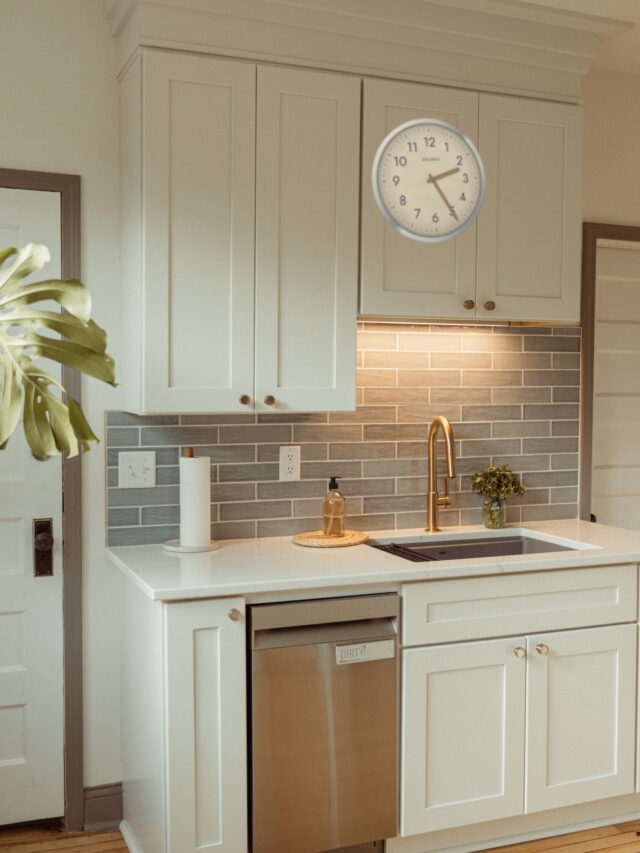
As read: 2h25
